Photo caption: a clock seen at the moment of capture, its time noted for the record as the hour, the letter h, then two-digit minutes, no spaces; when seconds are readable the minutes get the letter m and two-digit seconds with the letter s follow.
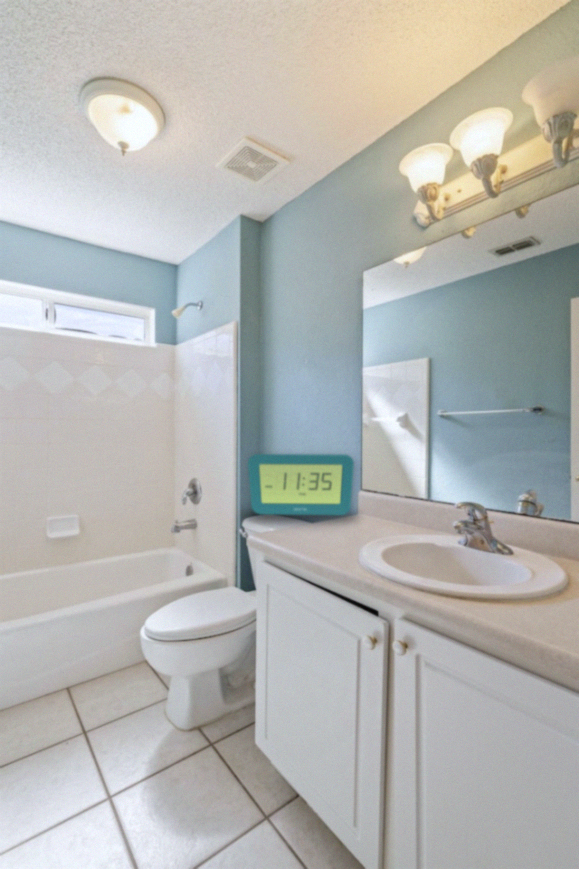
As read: 11h35
